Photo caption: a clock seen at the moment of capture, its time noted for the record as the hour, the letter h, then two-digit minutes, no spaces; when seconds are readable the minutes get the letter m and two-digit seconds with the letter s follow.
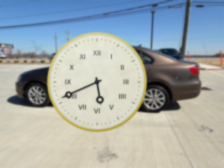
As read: 5h41
